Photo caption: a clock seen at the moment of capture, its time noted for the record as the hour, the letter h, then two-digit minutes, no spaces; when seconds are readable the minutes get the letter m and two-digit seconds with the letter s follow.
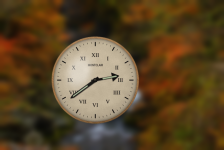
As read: 2h39
